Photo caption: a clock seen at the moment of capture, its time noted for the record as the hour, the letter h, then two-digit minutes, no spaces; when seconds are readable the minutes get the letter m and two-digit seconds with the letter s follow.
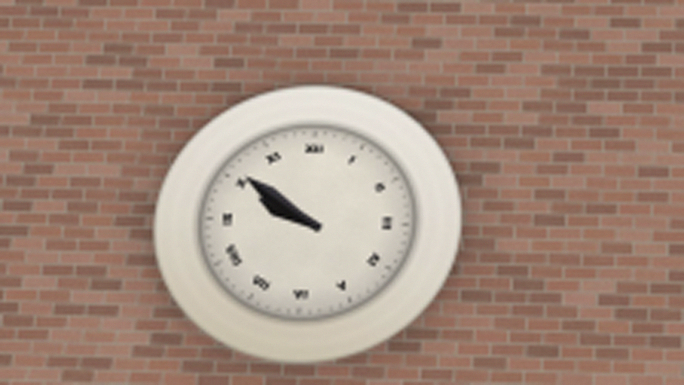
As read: 9h51
